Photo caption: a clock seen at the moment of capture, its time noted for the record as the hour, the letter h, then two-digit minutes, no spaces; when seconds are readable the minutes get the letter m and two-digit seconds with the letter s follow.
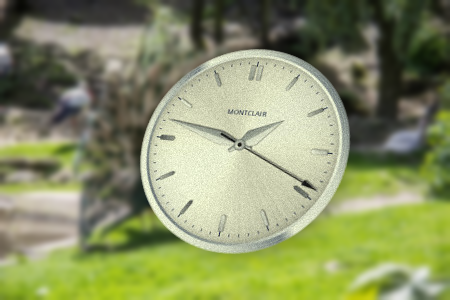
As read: 1h47m19s
